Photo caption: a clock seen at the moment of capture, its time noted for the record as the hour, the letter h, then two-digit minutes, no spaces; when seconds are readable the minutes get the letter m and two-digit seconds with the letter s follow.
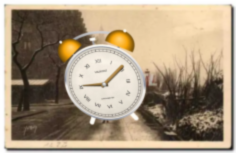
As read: 9h09
